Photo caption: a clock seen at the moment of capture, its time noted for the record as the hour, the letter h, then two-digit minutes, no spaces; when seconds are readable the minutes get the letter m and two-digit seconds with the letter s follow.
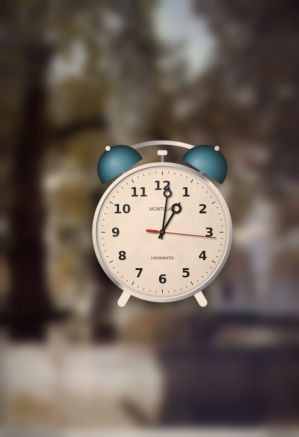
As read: 1h01m16s
